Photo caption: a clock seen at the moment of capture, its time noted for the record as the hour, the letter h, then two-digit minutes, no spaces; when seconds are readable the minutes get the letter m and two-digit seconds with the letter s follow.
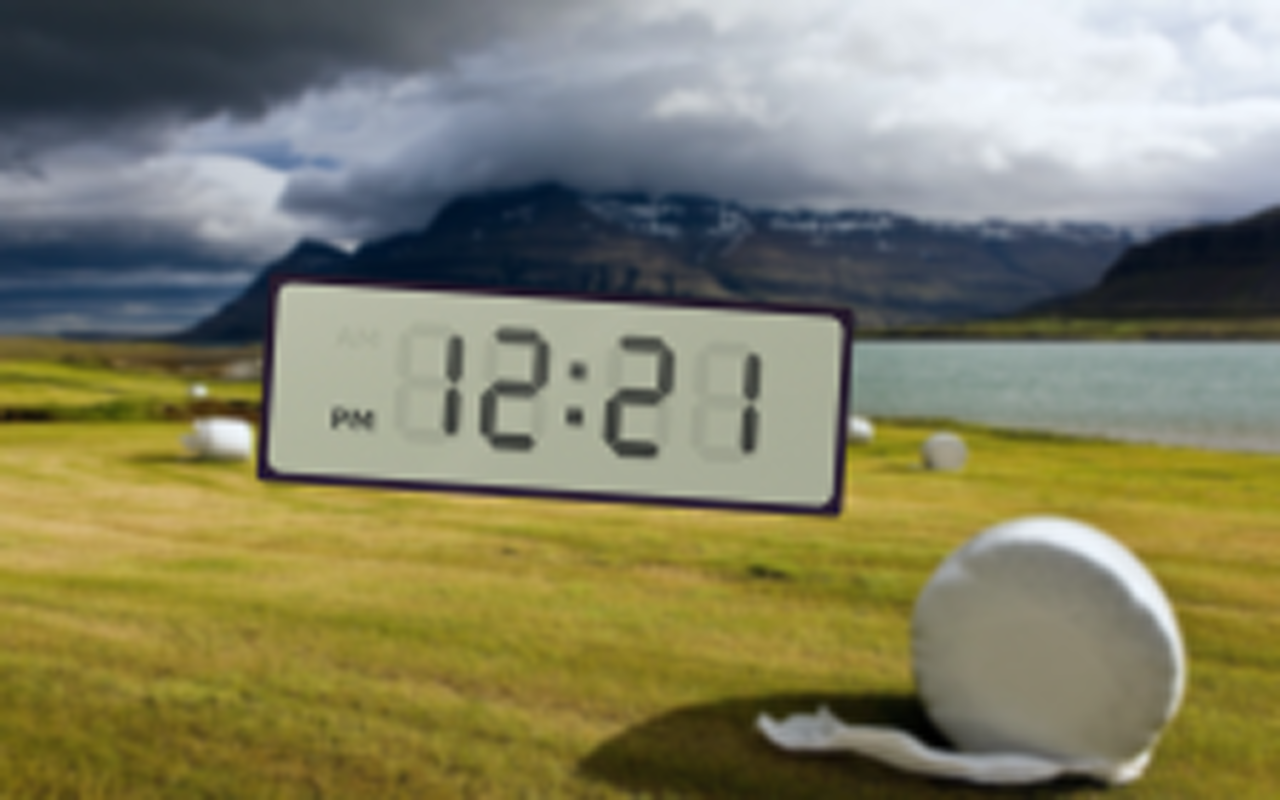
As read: 12h21
